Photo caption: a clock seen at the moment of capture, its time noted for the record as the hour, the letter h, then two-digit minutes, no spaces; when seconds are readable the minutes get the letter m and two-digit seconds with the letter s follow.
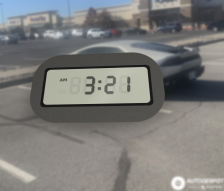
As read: 3h21
